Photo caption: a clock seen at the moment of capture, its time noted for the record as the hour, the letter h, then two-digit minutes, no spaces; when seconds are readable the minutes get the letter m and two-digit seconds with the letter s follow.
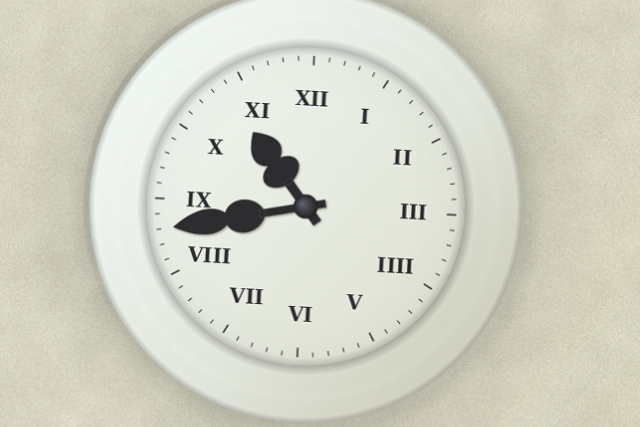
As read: 10h43
